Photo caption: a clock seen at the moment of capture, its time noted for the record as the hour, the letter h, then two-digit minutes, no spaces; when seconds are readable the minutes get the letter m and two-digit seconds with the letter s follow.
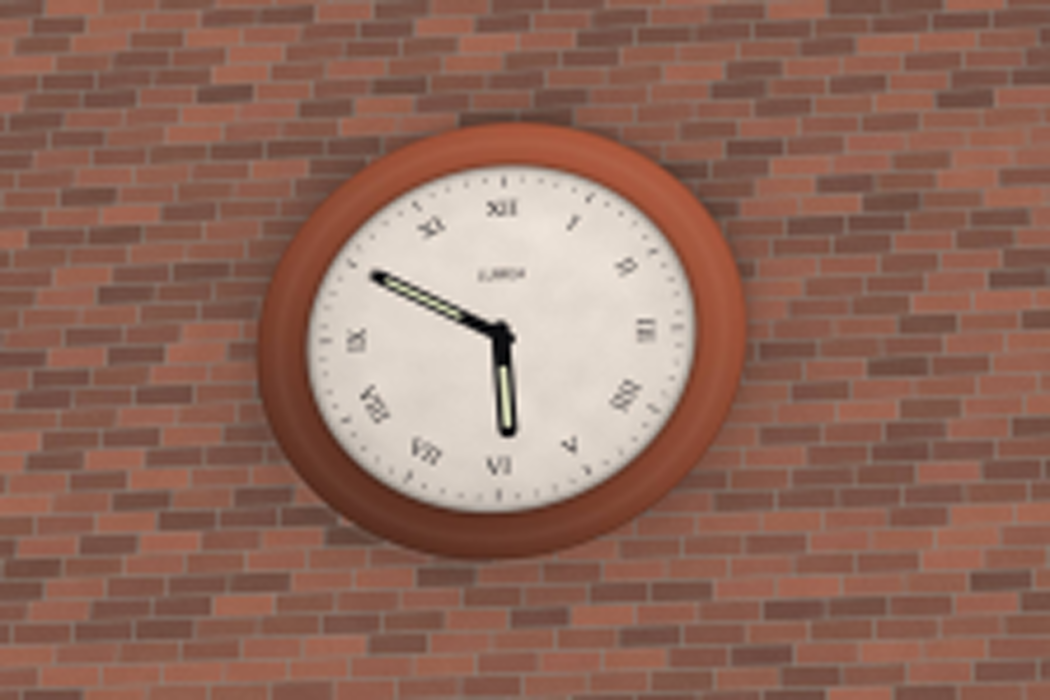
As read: 5h50
